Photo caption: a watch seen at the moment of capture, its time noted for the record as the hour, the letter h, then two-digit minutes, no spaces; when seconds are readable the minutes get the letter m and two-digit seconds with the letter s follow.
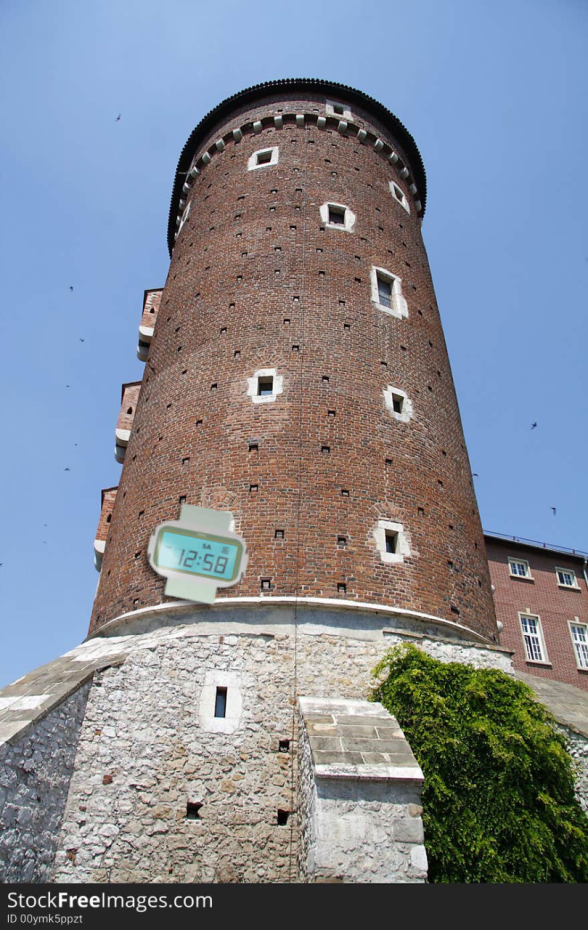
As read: 12h58
